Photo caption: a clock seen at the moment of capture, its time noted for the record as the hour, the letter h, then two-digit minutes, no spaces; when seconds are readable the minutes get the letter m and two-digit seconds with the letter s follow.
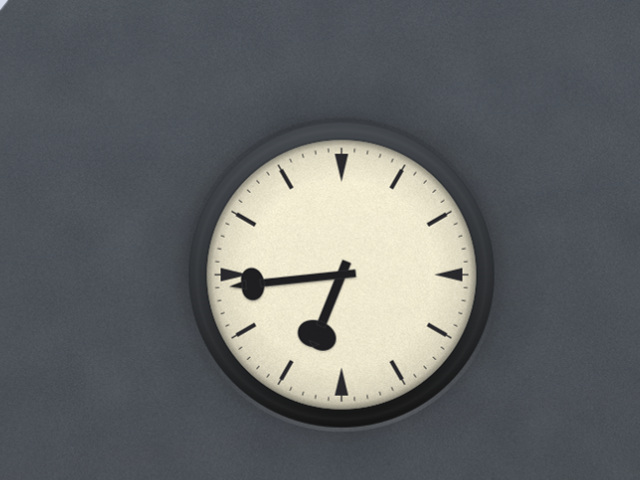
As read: 6h44
